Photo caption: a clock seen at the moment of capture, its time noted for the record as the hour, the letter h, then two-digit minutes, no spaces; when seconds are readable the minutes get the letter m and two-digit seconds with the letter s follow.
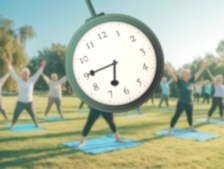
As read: 6h45
